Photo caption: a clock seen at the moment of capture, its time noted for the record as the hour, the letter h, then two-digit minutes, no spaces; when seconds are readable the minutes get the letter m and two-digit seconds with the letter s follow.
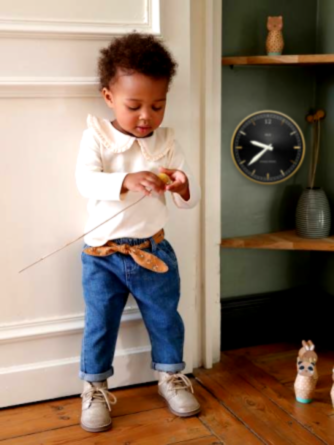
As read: 9h38
